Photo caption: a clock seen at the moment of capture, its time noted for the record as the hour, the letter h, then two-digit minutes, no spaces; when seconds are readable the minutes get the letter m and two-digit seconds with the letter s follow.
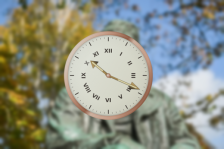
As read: 10h19
